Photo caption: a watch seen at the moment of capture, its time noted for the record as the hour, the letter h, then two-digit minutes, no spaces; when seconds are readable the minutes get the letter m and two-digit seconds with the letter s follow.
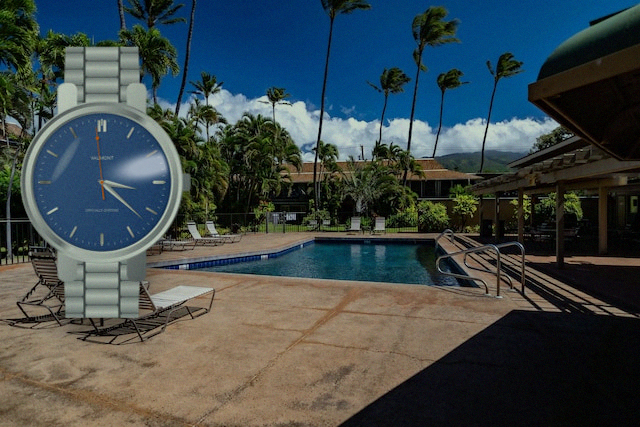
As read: 3h21m59s
